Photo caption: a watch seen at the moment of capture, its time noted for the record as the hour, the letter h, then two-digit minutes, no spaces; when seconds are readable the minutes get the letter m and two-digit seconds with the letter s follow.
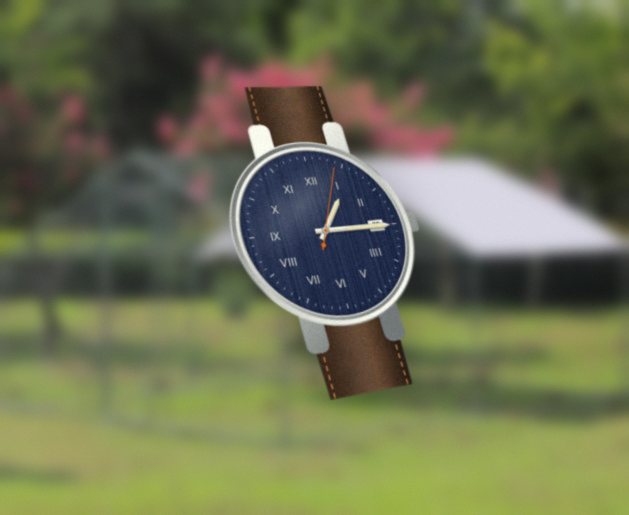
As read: 1h15m04s
